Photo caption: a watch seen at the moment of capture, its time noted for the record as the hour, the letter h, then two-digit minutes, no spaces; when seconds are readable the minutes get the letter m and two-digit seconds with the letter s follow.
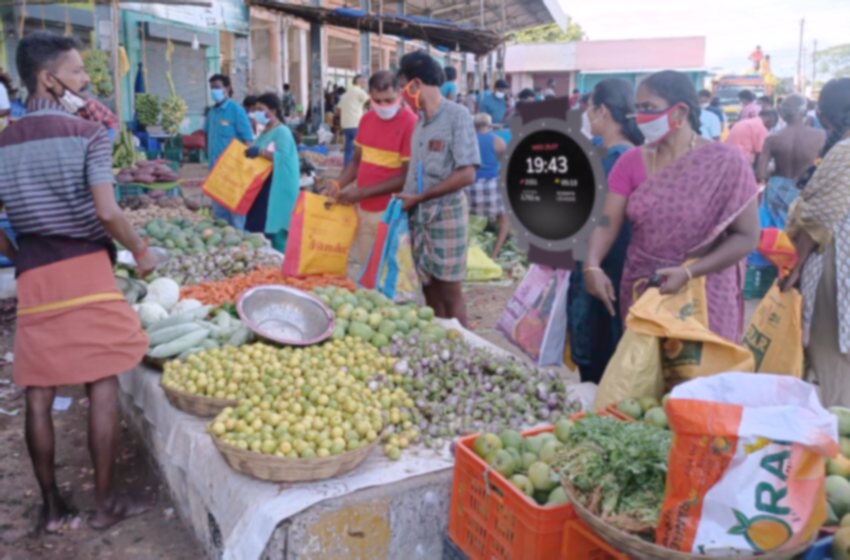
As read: 19h43
